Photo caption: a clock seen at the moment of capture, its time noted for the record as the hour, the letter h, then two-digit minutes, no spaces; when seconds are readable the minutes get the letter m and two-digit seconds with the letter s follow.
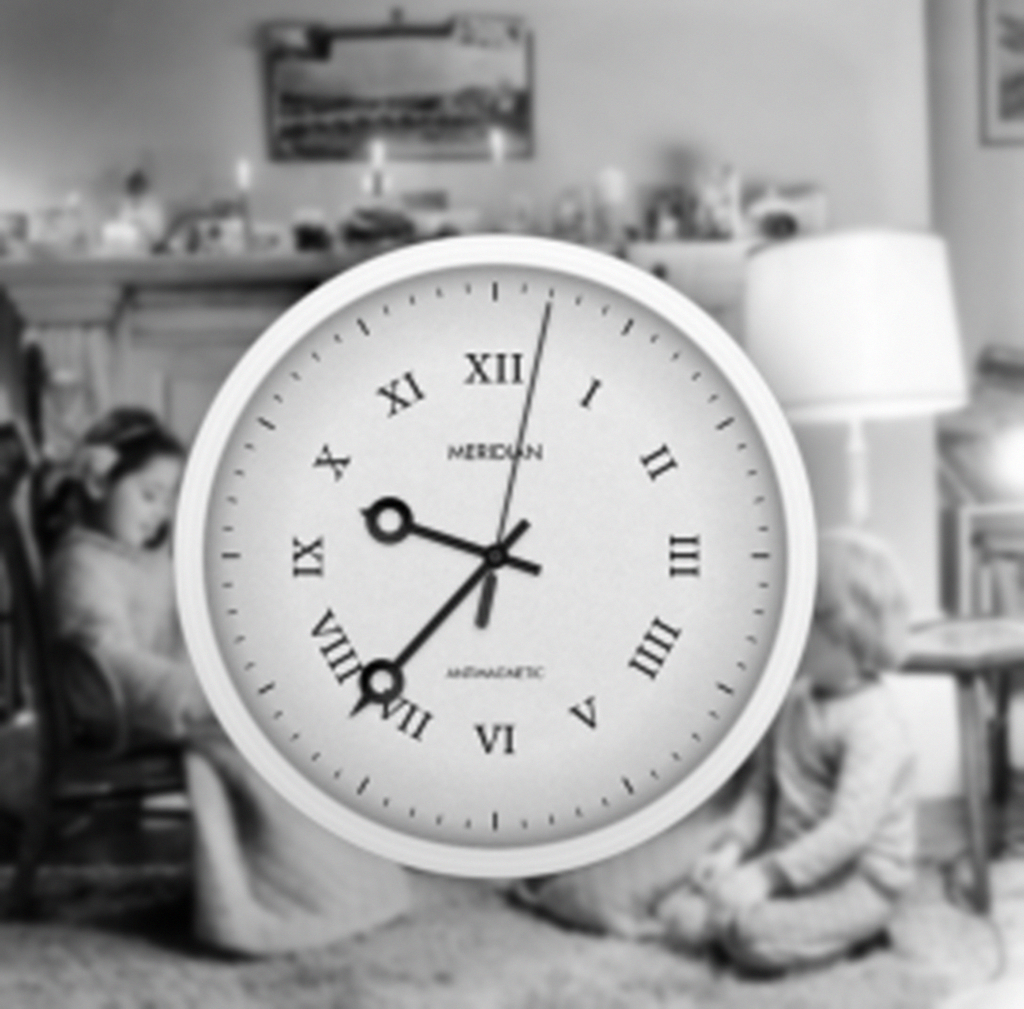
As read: 9h37m02s
